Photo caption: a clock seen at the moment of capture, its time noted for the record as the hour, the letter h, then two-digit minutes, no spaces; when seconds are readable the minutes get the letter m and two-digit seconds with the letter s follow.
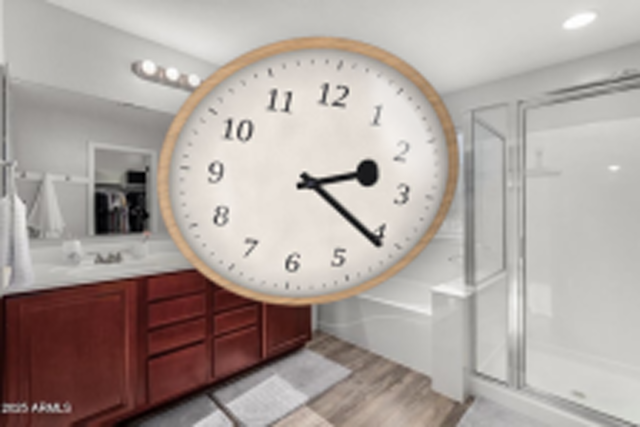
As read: 2h21
